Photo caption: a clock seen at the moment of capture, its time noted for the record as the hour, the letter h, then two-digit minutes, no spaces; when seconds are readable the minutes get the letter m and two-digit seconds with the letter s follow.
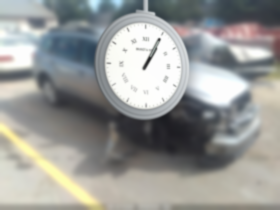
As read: 1h05
